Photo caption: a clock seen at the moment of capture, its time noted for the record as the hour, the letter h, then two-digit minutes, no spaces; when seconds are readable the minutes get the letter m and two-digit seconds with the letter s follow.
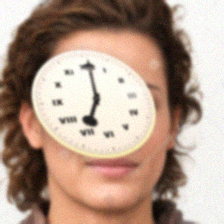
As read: 7h01
